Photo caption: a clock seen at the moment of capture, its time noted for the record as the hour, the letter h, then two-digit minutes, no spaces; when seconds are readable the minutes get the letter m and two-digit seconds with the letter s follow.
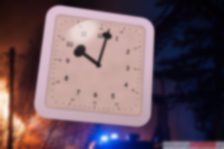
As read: 10h02
